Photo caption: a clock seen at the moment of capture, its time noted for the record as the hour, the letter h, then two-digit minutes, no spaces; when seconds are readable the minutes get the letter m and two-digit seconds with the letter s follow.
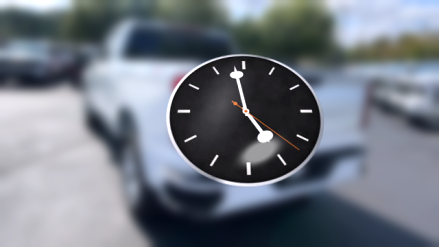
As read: 4h58m22s
